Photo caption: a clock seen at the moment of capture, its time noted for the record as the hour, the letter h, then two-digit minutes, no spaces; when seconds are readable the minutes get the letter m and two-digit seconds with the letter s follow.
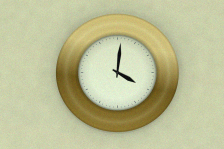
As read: 4h01
